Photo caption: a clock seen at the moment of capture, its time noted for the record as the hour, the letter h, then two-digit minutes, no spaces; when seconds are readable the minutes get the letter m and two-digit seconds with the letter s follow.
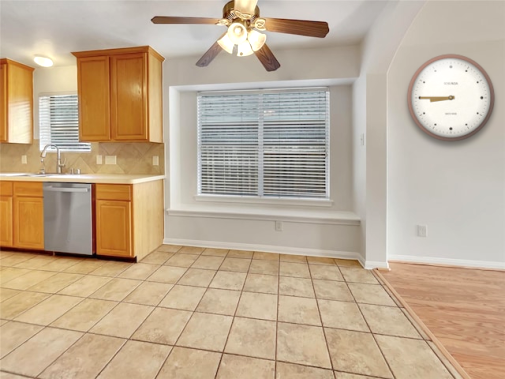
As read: 8h45
